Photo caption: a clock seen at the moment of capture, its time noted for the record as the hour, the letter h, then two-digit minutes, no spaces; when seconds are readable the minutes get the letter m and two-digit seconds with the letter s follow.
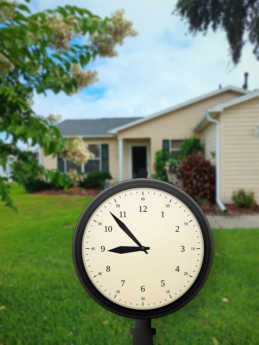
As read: 8h53
